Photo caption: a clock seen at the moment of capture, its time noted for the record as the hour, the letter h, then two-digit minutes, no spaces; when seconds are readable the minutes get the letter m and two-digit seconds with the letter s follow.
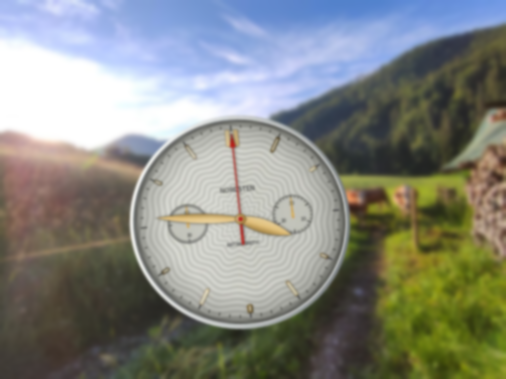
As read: 3h46
